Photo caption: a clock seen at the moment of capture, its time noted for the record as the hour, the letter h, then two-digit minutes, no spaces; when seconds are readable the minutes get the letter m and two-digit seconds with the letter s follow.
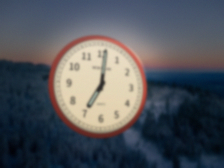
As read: 7h01
